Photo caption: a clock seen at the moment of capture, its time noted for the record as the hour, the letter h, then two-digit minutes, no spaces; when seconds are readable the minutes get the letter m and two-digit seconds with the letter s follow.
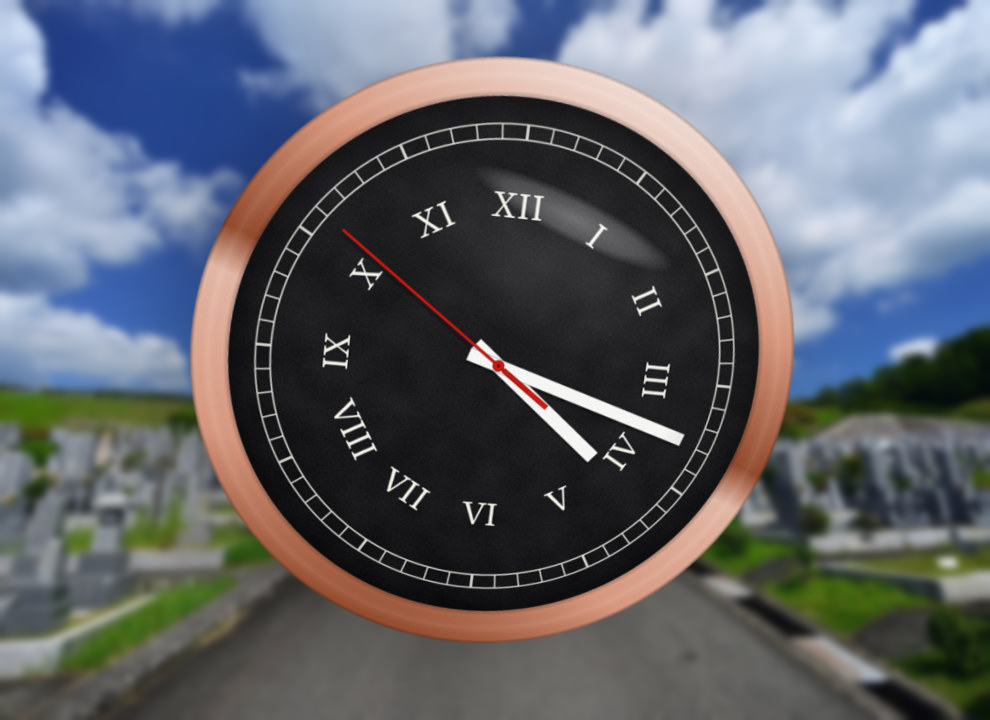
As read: 4h17m51s
